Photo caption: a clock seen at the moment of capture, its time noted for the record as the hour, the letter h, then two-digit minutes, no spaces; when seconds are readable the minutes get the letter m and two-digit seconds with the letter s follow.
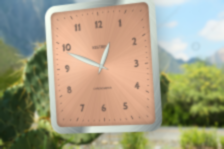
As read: 12h49
